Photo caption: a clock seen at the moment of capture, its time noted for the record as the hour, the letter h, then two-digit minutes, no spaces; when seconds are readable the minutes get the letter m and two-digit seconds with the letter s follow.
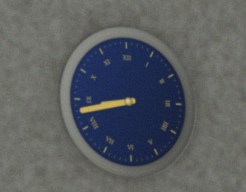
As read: 8h43
